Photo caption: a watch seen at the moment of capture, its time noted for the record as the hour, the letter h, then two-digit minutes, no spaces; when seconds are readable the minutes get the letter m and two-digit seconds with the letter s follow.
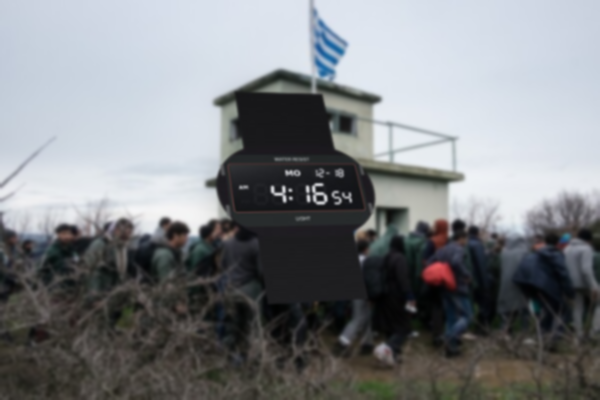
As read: 4h16m54s
